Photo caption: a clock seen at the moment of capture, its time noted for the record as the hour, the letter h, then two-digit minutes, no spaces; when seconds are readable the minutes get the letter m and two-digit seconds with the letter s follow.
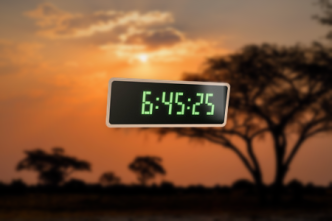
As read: 6h45m25s
